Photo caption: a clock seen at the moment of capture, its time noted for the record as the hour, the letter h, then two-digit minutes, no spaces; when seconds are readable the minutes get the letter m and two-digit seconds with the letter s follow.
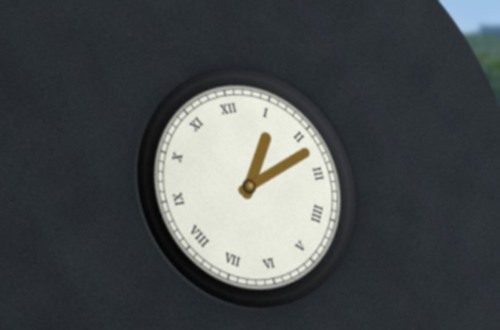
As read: 1h12
